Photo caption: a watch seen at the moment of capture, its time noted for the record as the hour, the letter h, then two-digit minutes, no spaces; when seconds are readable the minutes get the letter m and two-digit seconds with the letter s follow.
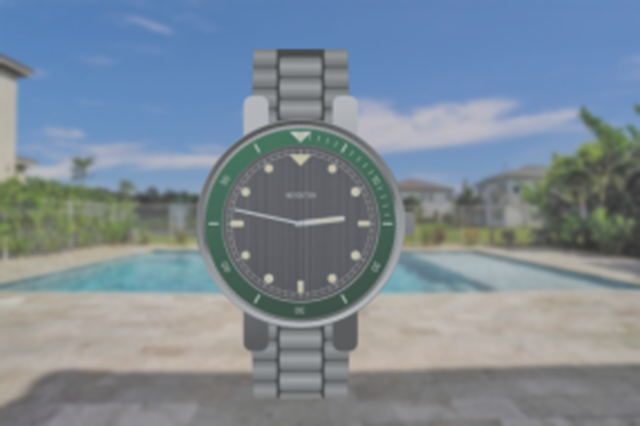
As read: 2h47
